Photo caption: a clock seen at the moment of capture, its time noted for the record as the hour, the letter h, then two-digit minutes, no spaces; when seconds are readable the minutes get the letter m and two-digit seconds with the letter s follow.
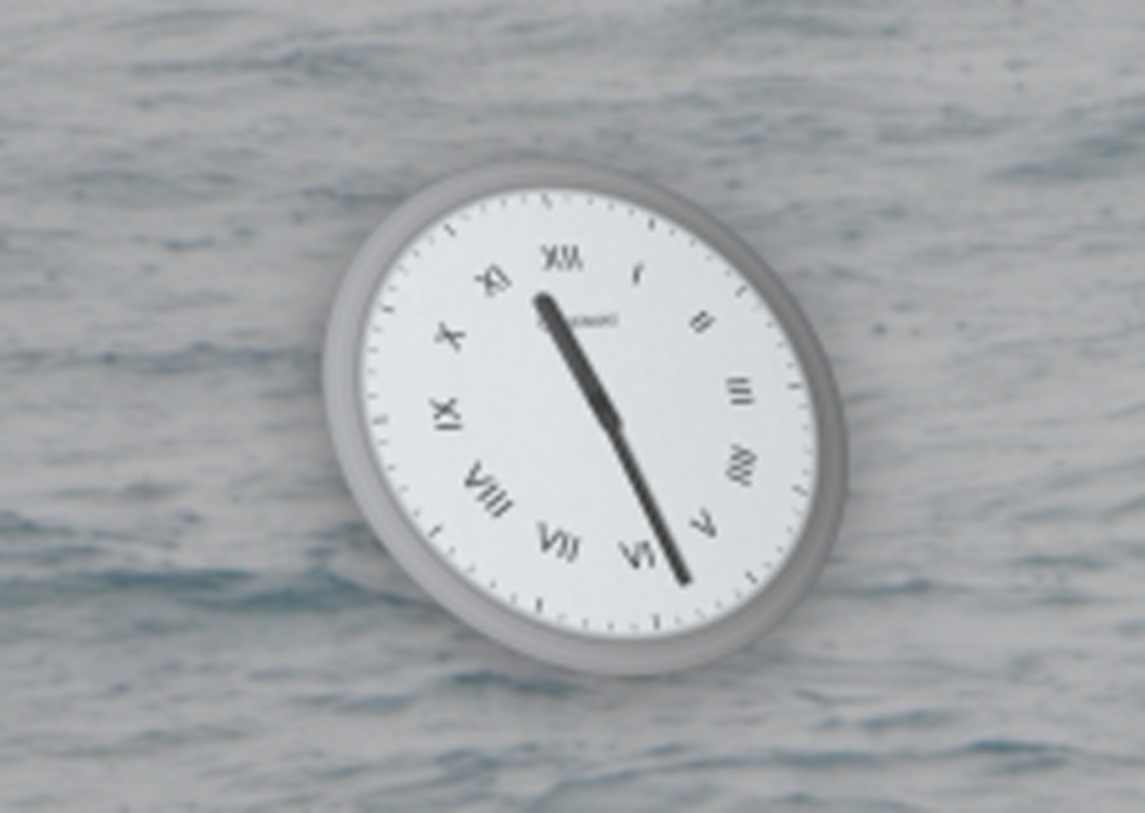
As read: 11h28
